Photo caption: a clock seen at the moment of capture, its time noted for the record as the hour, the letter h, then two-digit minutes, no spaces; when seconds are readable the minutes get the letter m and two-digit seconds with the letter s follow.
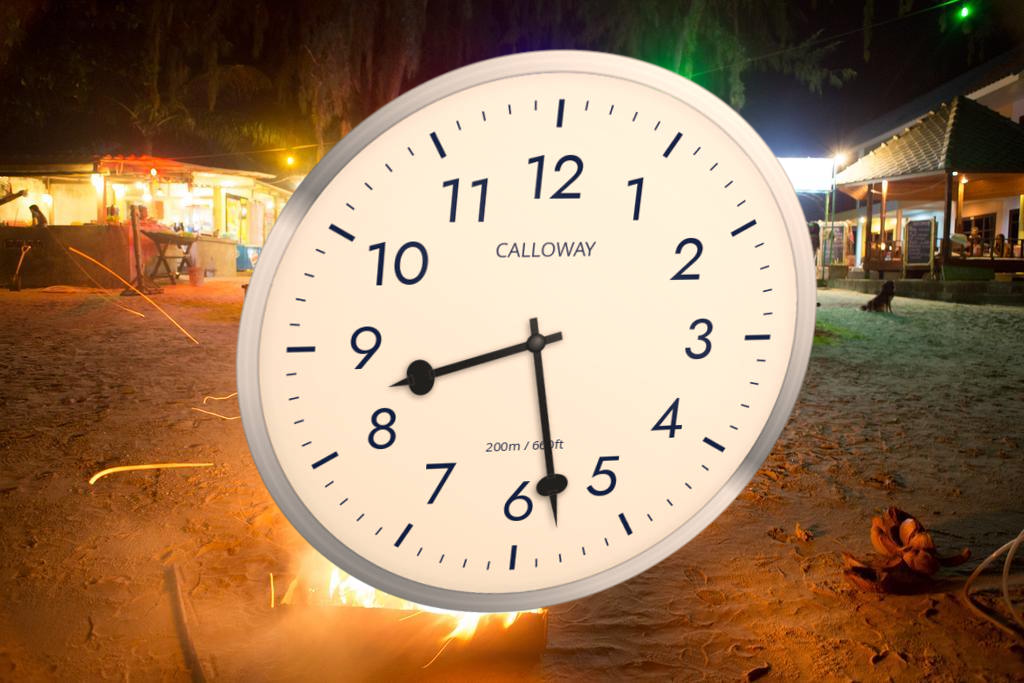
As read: 8h28
